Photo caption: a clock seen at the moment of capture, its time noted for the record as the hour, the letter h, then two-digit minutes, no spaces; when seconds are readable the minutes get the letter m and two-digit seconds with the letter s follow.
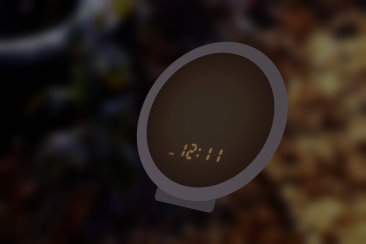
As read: 12h11
